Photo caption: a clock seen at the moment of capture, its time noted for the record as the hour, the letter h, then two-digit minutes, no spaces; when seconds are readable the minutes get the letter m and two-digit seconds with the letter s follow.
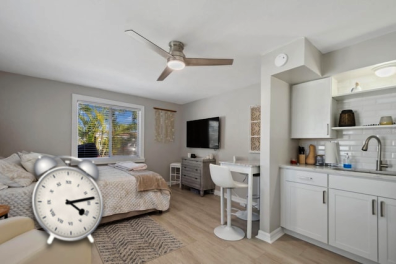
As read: 4h13
